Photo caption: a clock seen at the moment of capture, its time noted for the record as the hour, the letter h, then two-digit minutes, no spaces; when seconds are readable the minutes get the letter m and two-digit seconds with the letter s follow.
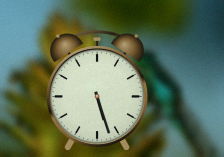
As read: 5h27
